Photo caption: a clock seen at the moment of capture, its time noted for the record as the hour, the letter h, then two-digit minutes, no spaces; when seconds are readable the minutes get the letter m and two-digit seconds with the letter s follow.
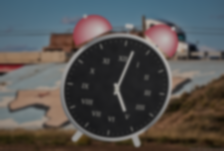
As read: 5h02
